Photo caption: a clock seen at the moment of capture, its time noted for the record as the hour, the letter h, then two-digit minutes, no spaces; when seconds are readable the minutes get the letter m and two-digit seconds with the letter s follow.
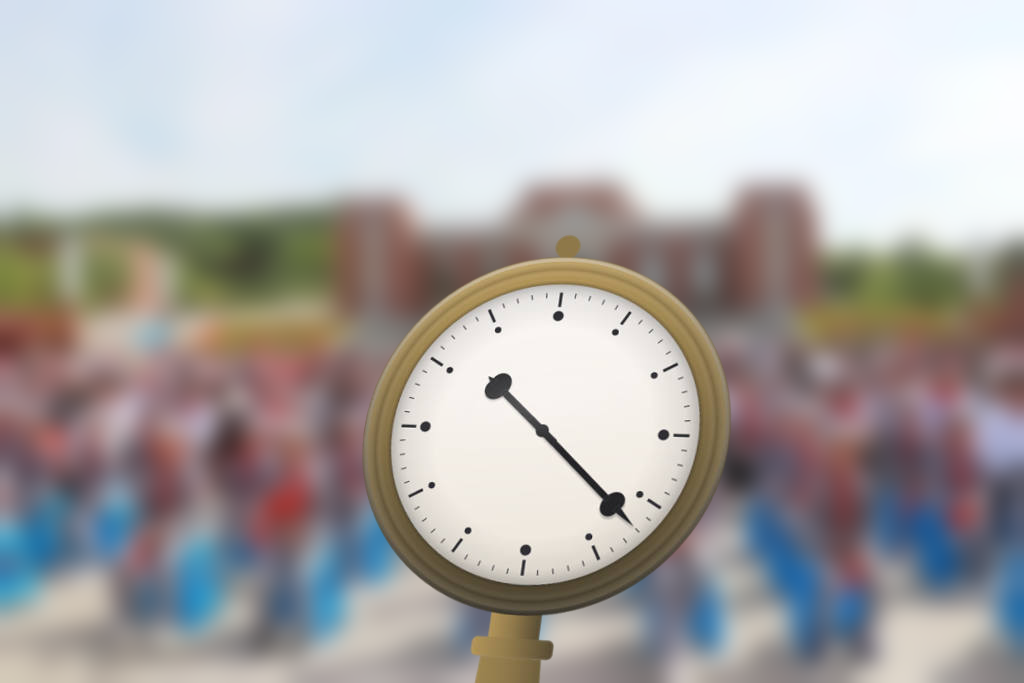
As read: 10h22
